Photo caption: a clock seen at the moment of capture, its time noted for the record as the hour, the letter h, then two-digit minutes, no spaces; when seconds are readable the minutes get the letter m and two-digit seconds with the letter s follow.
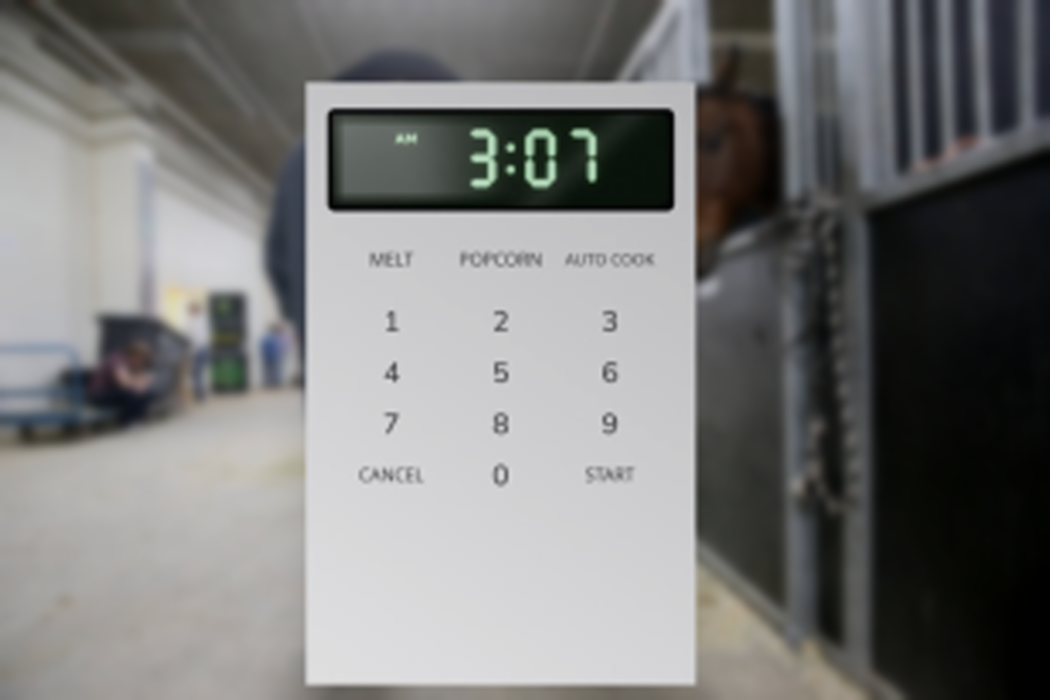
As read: 3h07
